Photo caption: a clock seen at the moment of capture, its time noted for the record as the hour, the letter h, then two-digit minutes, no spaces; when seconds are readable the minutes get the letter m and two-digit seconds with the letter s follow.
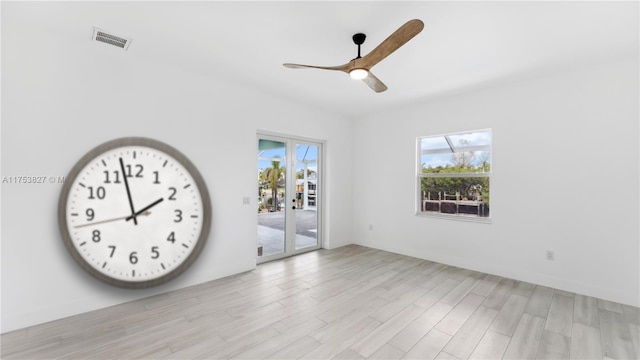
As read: 1h57m43s
